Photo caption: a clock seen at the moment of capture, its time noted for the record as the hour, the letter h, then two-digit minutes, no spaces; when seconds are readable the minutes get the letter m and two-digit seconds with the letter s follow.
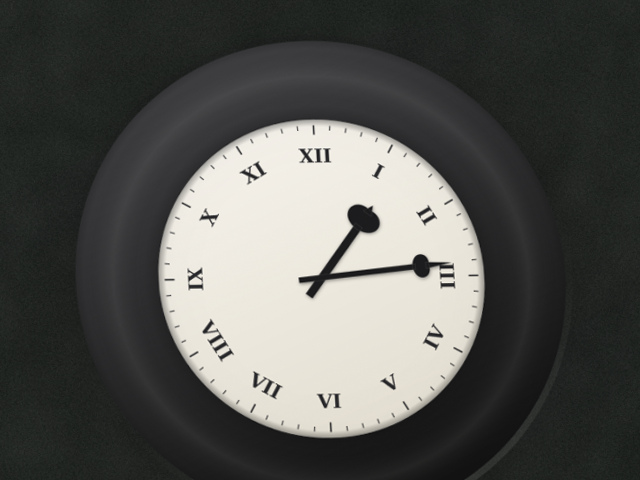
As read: 1h14
